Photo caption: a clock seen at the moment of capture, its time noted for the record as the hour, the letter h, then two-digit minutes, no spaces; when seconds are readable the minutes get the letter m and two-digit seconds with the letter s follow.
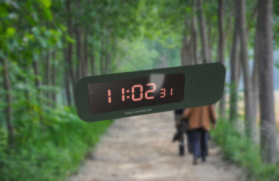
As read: 11h02m31s
